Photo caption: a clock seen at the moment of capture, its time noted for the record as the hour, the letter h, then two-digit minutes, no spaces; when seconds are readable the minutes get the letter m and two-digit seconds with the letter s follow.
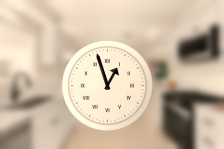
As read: 12h57
